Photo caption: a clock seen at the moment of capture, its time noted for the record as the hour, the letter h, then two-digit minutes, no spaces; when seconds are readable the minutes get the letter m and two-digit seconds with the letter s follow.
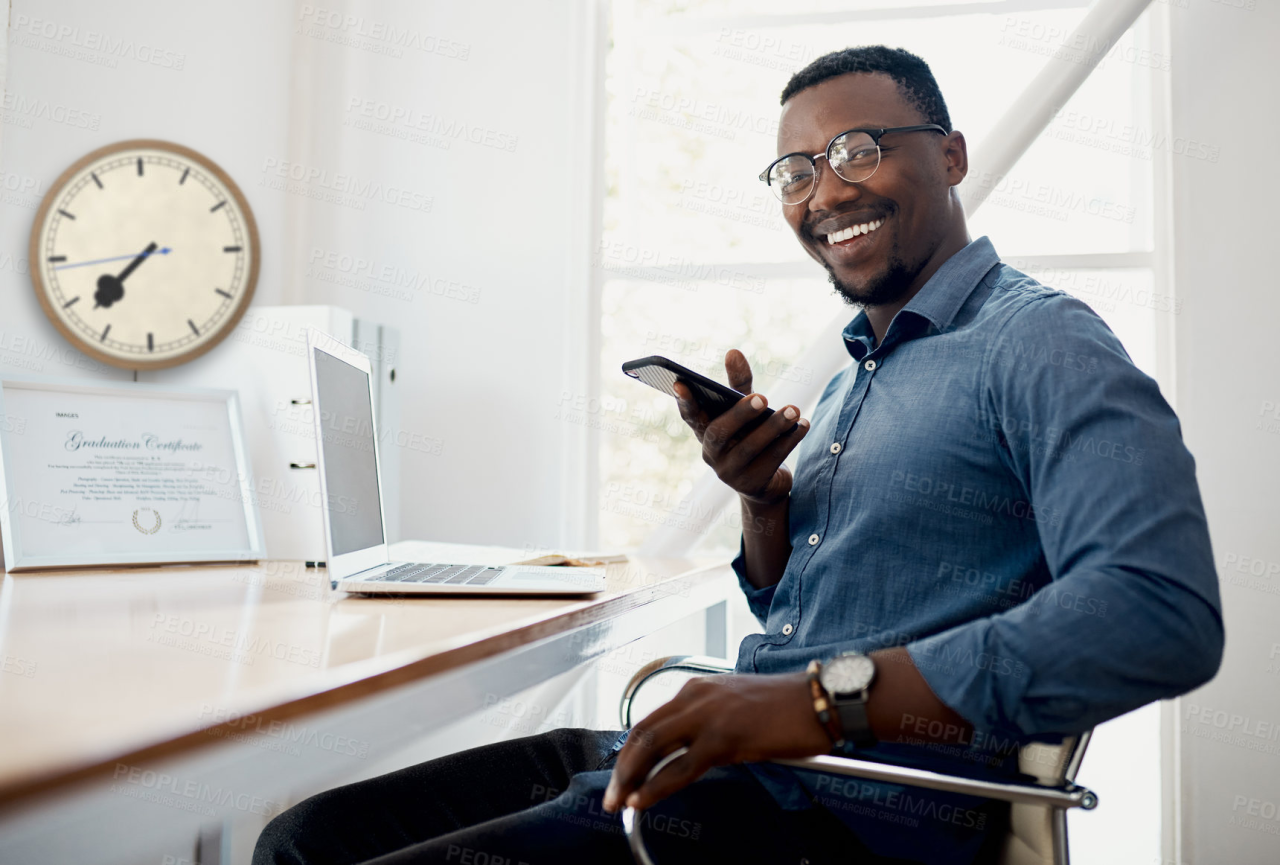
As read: 7h37m44s
